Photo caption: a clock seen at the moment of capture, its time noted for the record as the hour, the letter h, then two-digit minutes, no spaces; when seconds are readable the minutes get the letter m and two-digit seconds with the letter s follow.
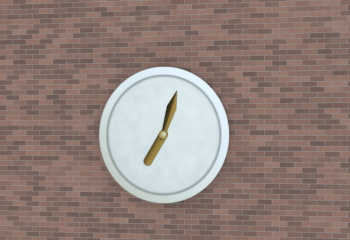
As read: 7h03
